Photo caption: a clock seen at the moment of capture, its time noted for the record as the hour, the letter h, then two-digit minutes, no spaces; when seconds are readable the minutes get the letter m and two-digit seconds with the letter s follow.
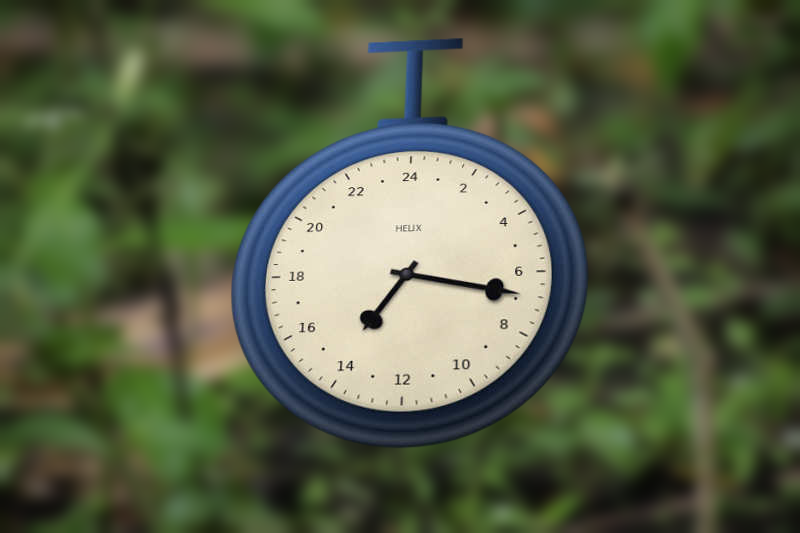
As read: 14h17
